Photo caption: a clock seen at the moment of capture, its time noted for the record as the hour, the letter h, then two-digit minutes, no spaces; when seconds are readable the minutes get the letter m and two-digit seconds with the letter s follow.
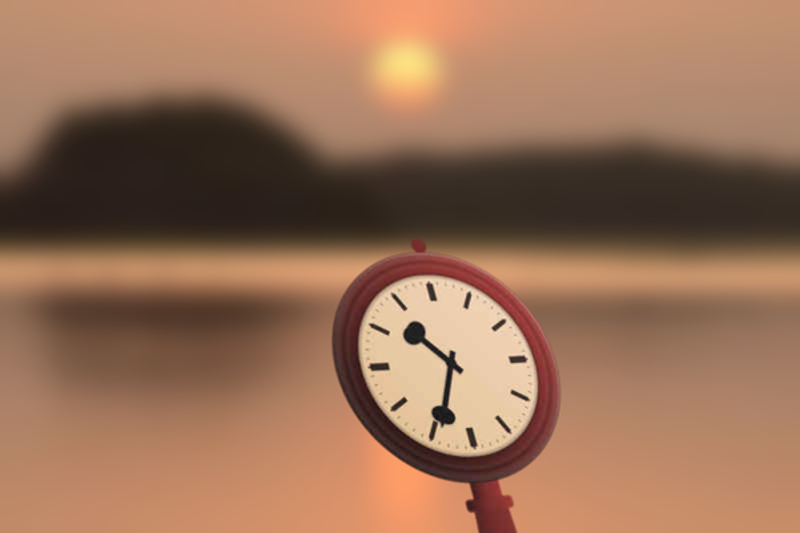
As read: 10h34
